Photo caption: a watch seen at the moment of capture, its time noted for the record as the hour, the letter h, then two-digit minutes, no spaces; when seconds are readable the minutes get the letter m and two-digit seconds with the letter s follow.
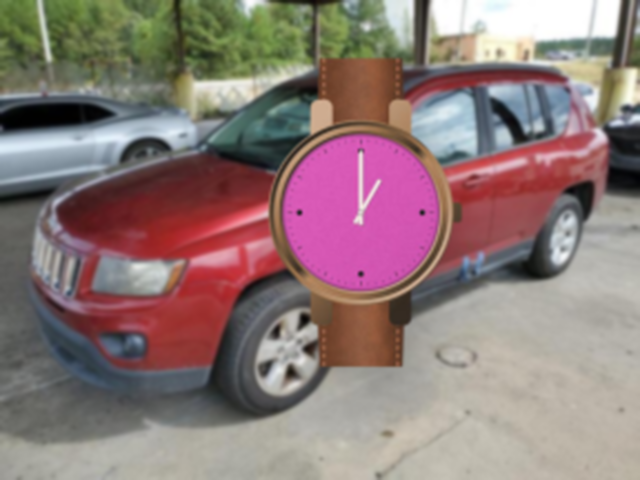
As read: 1h00
